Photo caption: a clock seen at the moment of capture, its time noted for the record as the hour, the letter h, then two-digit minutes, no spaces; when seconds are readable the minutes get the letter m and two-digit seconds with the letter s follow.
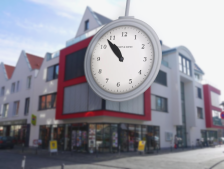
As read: 10h53
